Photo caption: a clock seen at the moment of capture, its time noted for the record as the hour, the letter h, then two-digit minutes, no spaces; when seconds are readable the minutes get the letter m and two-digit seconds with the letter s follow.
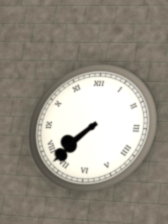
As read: 7h37
